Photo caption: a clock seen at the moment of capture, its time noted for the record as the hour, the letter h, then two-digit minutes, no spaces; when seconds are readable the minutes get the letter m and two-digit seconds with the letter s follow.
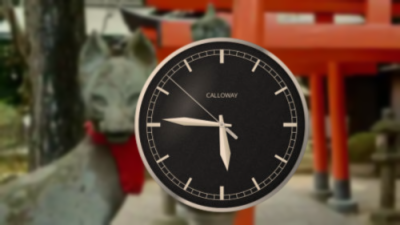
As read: 5h45m52s
